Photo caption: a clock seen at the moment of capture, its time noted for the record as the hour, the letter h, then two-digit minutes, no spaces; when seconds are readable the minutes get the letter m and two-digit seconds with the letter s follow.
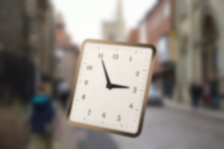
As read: 2h55
